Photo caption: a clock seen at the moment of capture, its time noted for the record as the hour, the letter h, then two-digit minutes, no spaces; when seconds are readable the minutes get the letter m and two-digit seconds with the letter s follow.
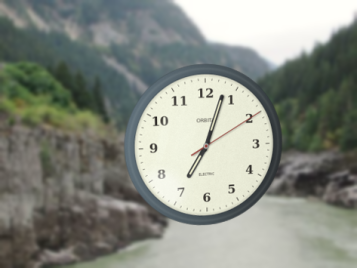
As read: 7h03m10s
